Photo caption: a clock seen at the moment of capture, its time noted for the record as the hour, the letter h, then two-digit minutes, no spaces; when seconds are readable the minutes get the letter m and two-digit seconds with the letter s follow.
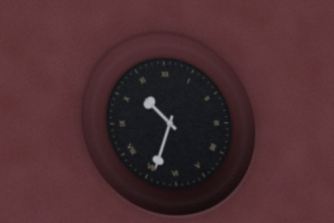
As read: 10h34
